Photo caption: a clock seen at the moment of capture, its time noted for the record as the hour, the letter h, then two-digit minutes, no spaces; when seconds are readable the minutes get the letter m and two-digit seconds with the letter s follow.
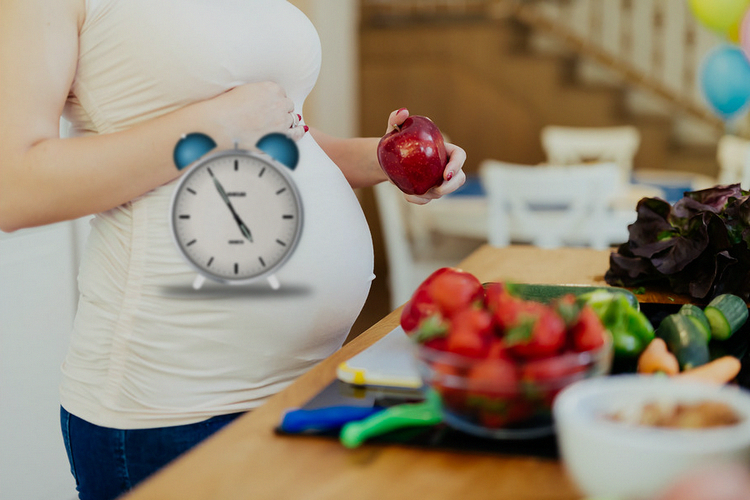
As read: 4h55
